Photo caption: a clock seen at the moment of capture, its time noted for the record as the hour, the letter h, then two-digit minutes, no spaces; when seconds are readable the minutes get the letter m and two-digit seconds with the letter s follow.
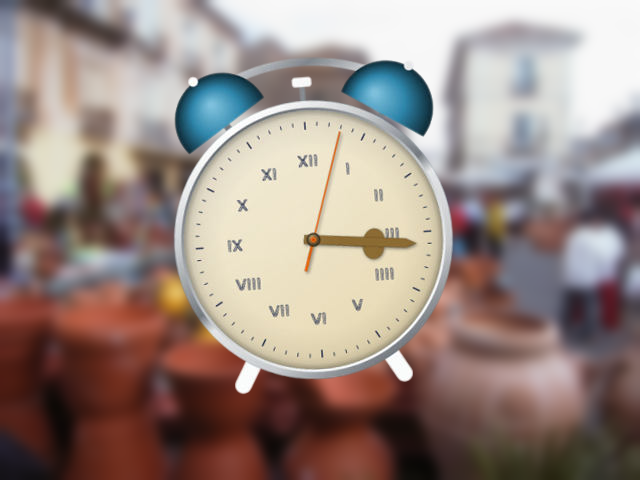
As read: 3h16m03s
